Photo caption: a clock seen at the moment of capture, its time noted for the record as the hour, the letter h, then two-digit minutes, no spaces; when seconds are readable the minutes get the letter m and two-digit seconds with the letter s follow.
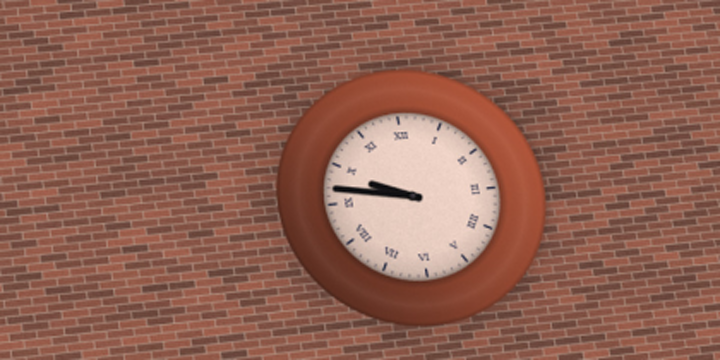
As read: 9h47
